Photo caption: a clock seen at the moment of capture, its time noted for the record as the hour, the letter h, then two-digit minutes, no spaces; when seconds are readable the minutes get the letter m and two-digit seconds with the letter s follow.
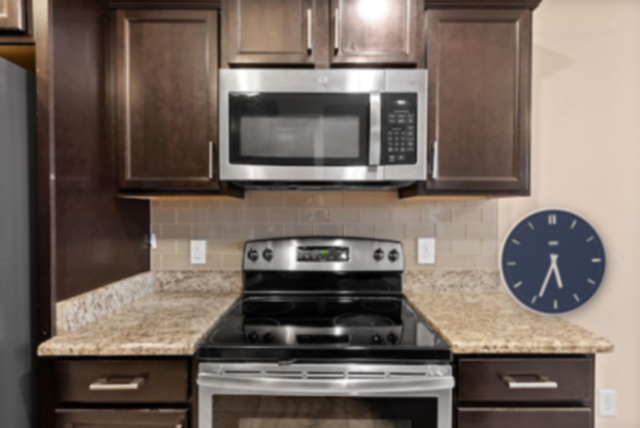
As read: 5h34
